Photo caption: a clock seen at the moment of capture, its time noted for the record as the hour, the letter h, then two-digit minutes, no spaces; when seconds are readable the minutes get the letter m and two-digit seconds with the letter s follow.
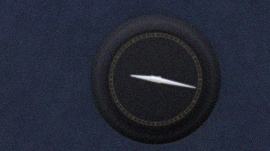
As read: 9h17
